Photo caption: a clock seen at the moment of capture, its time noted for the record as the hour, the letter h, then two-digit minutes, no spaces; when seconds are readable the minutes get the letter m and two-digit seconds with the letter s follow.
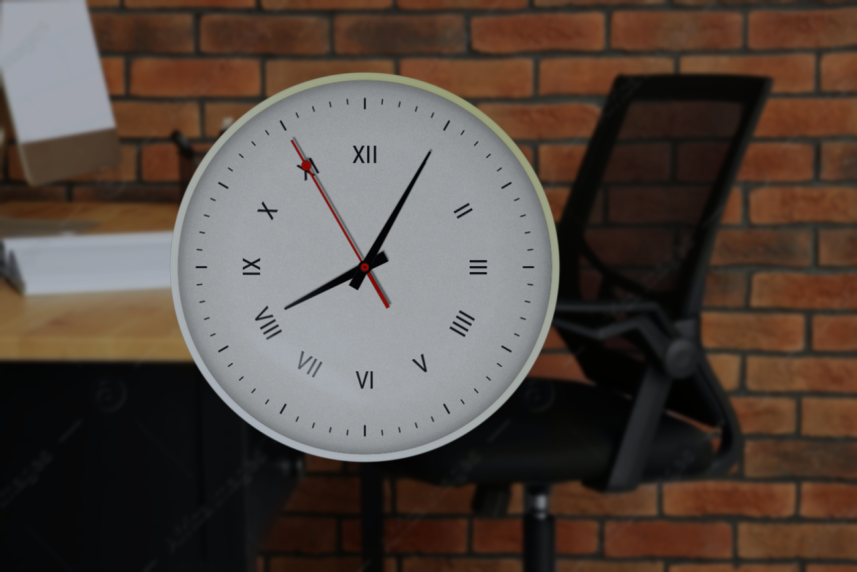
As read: 8h04m55s
